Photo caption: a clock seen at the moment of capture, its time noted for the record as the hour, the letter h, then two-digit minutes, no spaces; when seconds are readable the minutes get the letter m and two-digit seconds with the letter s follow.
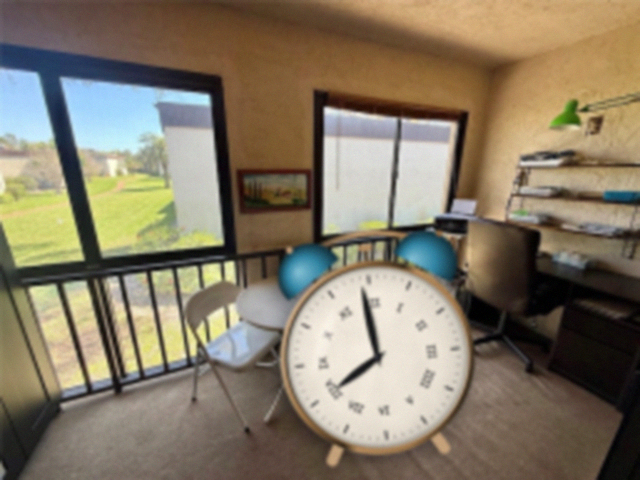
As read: 7h59
